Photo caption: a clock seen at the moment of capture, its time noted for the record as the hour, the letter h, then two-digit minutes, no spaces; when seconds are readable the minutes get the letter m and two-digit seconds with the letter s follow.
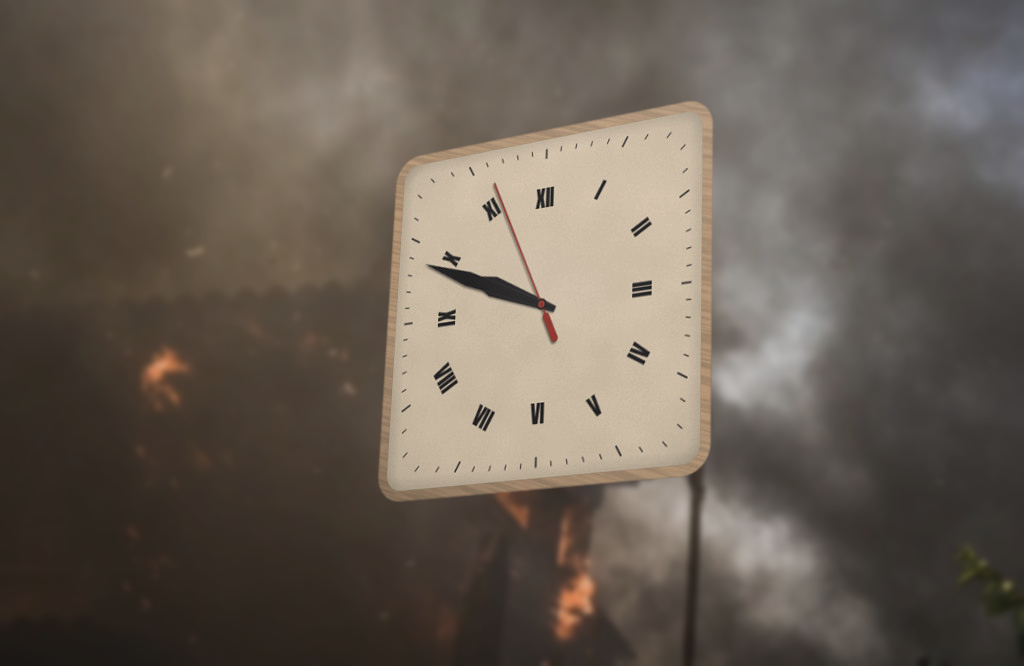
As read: 9h48m56s
